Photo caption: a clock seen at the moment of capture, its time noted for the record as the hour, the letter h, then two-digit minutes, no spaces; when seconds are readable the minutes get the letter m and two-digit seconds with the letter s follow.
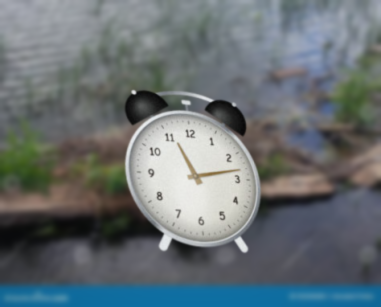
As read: 11h13
